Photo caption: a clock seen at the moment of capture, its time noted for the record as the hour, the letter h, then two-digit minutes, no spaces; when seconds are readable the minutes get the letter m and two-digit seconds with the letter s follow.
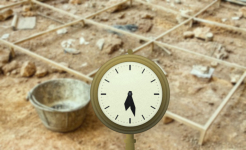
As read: 6h28
